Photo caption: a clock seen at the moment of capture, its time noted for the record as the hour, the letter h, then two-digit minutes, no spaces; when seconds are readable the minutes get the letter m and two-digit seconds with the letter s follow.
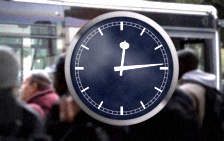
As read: 12h14
